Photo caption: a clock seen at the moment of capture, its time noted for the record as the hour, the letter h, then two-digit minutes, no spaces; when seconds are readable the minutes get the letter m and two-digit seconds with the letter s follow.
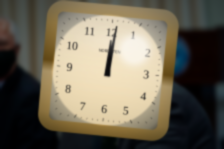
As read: 12h01
